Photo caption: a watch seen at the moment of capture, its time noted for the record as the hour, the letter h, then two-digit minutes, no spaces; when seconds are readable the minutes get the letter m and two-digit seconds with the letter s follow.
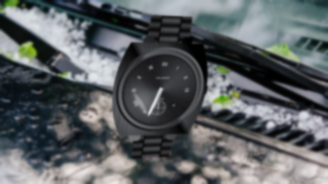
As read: 6h33
